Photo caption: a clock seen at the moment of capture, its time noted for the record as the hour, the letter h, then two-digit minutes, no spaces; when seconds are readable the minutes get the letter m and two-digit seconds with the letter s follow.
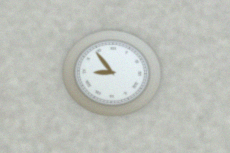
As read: 8h54
